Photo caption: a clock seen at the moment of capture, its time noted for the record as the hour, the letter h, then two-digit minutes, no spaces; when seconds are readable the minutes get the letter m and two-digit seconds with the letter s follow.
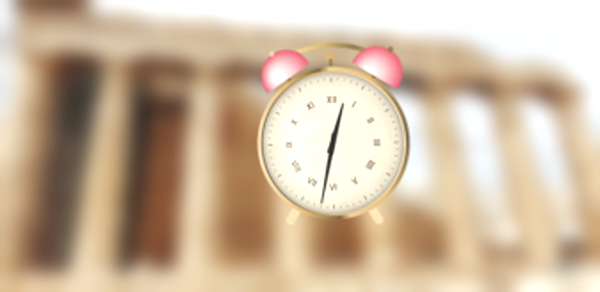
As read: 12h32
